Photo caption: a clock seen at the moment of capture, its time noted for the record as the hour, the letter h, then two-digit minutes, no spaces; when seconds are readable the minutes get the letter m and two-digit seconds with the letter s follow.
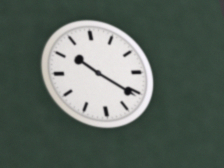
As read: 10h21
